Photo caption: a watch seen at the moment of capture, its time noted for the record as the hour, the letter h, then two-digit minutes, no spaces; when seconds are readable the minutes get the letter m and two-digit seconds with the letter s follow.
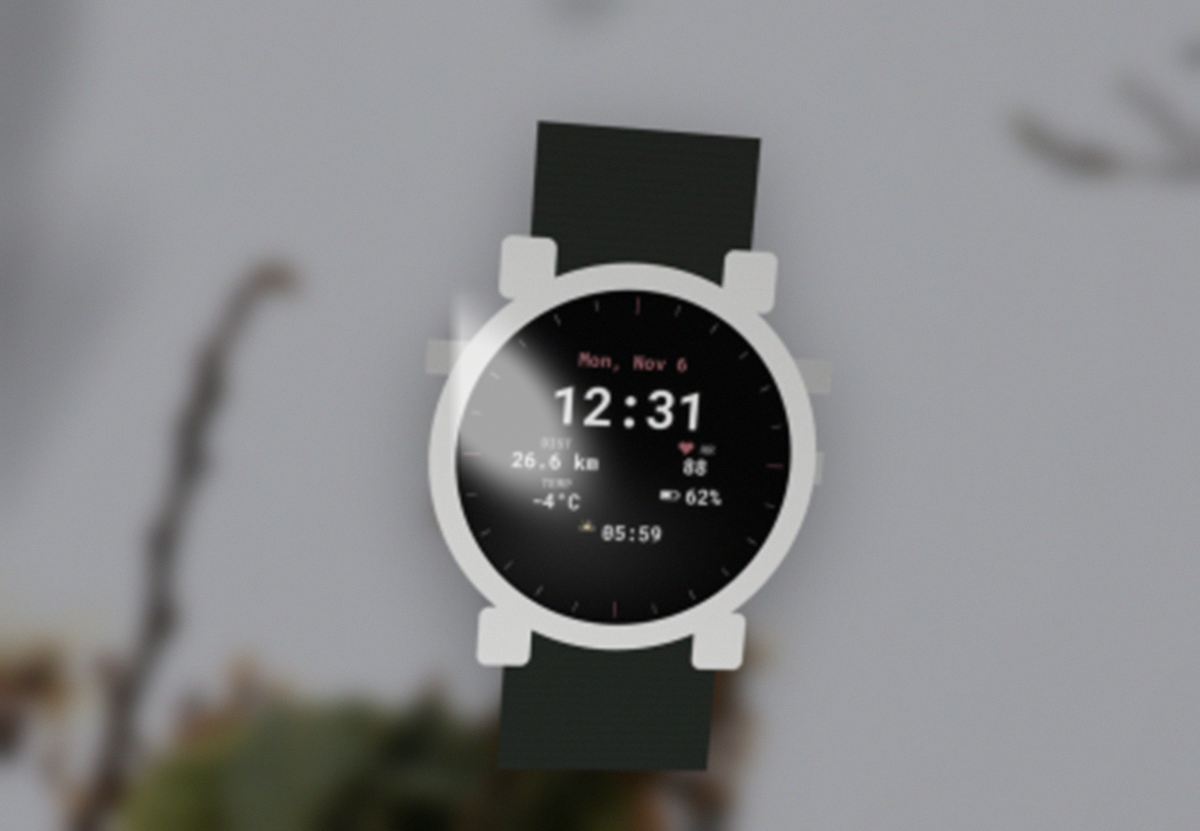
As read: 12h31
